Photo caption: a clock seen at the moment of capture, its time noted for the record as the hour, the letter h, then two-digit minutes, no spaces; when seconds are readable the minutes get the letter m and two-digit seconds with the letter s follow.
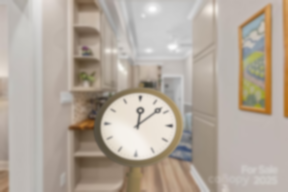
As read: 12h08
